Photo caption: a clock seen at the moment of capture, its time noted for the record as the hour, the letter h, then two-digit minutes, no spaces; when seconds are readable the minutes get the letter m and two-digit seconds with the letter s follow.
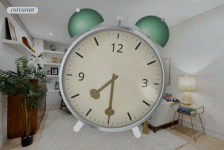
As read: 7h30
